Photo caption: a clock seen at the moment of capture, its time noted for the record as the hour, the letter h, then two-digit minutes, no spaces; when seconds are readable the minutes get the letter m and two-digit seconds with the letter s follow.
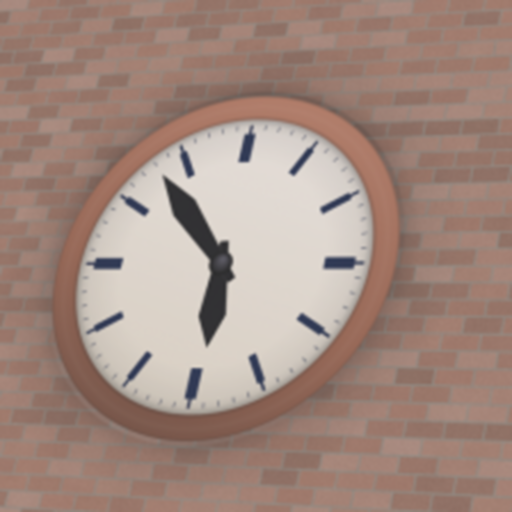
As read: 5h53
